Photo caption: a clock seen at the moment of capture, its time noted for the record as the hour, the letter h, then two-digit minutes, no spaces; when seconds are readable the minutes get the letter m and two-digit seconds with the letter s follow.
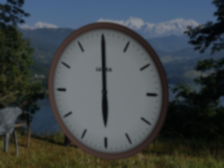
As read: 6h00
